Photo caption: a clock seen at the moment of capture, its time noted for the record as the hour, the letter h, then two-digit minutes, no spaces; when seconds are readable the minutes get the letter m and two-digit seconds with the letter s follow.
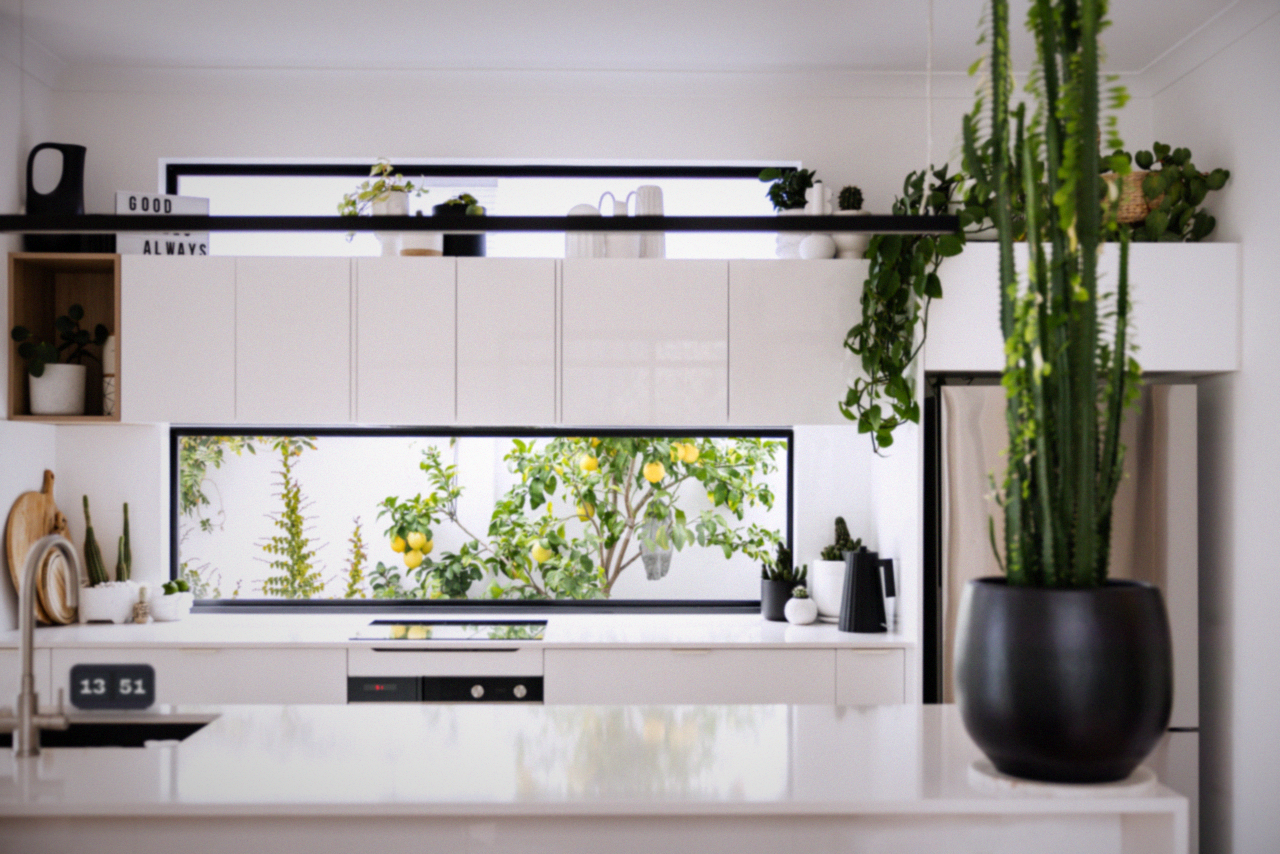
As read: 13h51
